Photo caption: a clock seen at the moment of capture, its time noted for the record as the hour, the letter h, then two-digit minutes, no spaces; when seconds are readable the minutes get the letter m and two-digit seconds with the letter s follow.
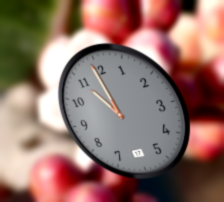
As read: 10h59
